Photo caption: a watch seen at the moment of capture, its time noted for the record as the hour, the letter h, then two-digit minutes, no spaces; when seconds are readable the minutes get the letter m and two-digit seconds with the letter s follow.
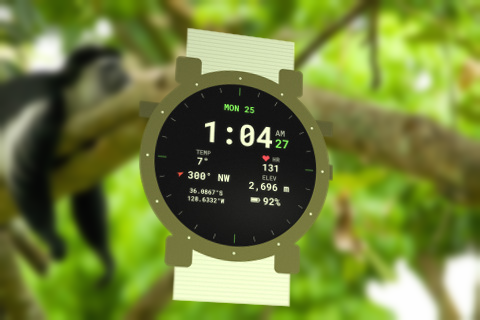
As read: 1h04m27s
